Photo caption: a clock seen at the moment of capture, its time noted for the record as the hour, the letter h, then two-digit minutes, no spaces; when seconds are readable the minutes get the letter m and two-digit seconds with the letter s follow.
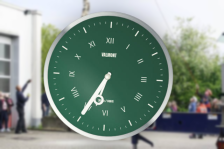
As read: 6h35
